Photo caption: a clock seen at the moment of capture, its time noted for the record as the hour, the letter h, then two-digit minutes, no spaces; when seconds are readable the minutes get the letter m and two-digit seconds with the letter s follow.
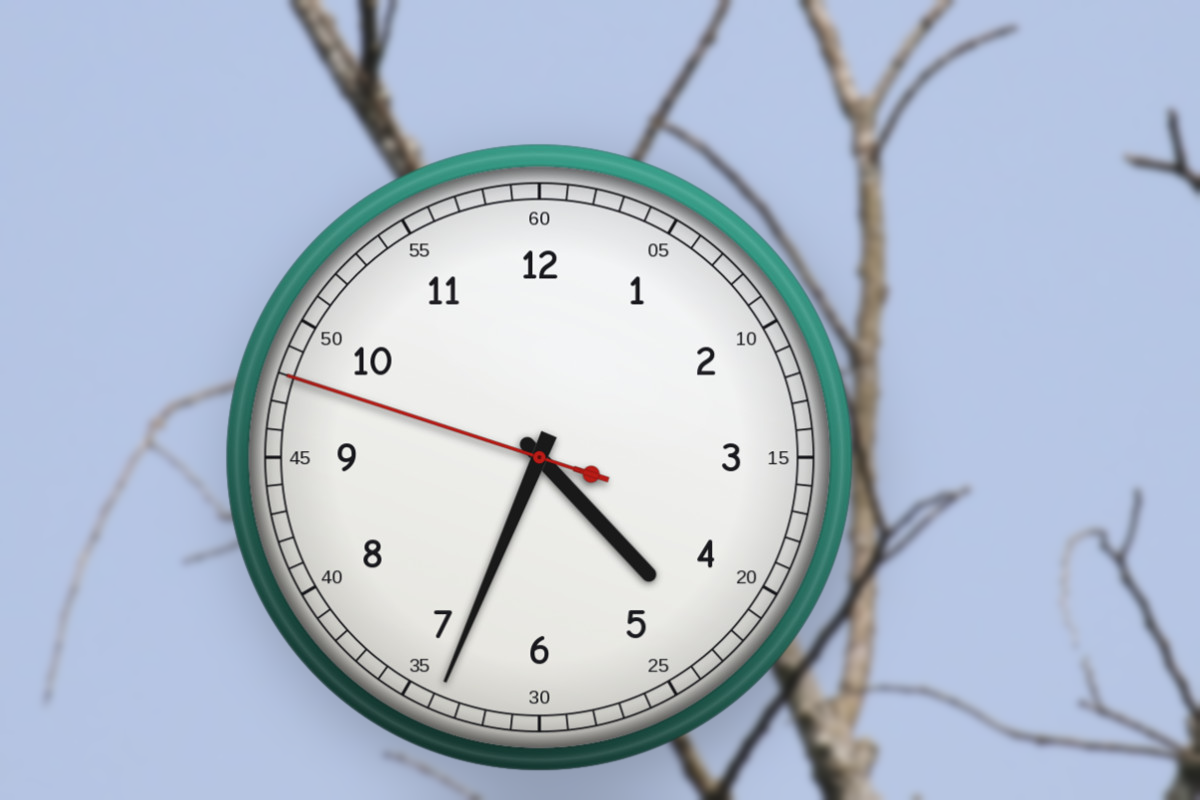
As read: 4h33m48s
